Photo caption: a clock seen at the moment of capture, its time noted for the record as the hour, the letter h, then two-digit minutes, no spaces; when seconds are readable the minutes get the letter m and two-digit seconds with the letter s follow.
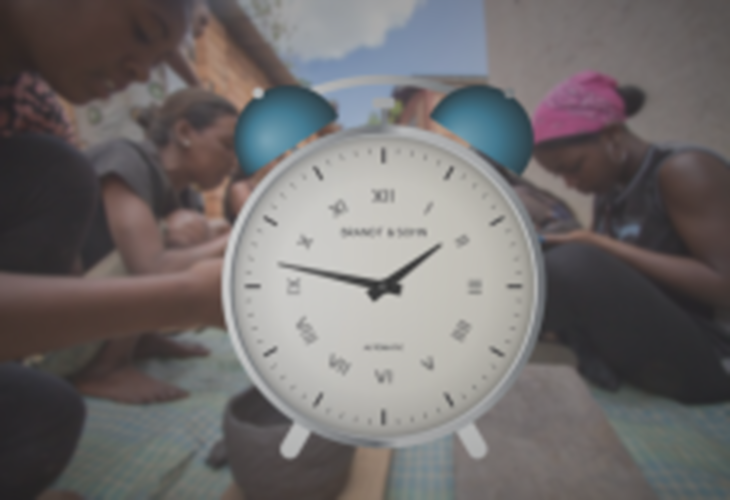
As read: 1h47
